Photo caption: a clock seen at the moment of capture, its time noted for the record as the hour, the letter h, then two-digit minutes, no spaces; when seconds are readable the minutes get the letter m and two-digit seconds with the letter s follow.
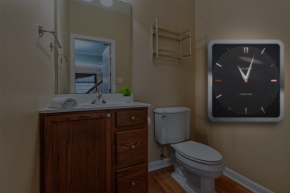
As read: 11h03
